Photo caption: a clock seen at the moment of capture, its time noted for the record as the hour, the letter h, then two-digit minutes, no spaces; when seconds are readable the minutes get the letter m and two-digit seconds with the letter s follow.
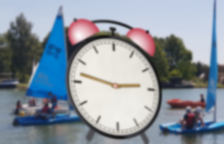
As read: 2h47
